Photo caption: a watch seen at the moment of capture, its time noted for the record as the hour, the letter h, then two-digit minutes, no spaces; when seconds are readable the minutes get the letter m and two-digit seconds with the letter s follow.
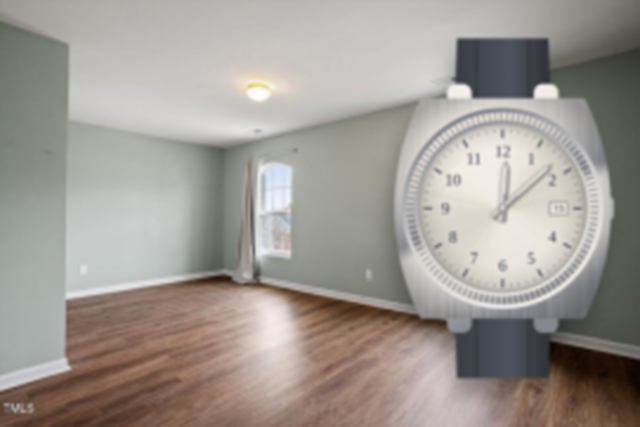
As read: 12h08
